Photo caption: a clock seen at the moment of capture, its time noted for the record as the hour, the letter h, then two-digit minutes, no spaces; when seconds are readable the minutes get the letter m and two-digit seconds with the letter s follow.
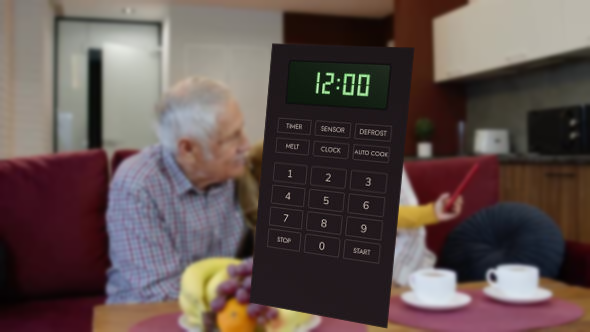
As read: 12h00
